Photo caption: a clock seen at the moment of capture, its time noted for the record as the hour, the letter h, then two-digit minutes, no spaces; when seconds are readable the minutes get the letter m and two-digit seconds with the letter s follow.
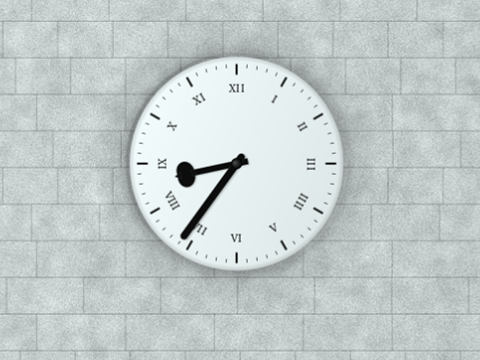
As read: 8h36
